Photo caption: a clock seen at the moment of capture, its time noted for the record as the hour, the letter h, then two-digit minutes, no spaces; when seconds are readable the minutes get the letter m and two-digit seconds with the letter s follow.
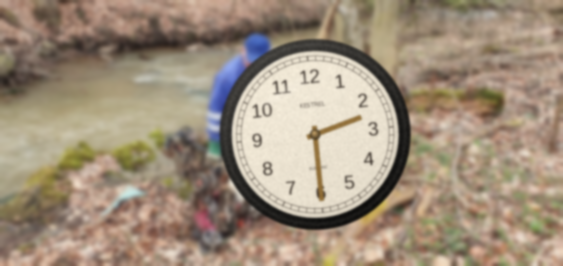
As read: 2h30
